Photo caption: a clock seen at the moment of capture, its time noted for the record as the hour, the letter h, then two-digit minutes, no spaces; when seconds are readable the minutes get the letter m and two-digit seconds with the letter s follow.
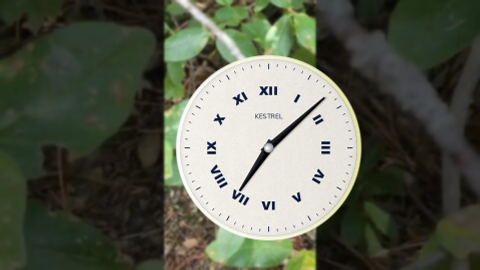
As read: 7h08
